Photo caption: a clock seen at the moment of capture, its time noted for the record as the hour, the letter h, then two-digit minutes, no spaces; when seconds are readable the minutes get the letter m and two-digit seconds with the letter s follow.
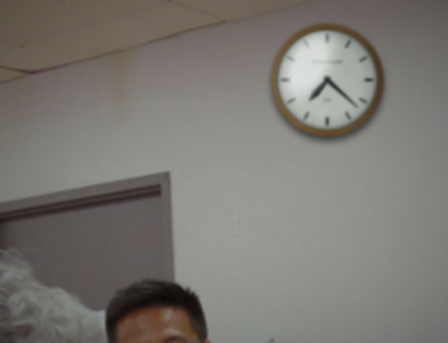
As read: 7h22
